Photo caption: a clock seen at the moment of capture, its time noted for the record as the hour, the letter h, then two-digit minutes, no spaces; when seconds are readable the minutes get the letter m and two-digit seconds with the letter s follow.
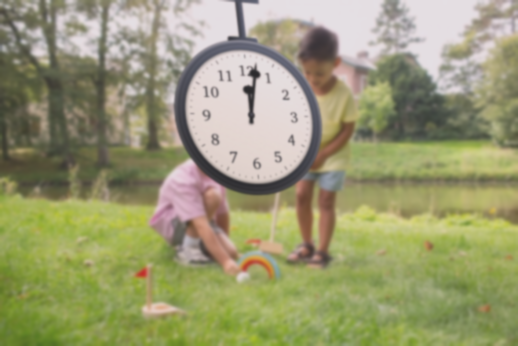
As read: 12h02
